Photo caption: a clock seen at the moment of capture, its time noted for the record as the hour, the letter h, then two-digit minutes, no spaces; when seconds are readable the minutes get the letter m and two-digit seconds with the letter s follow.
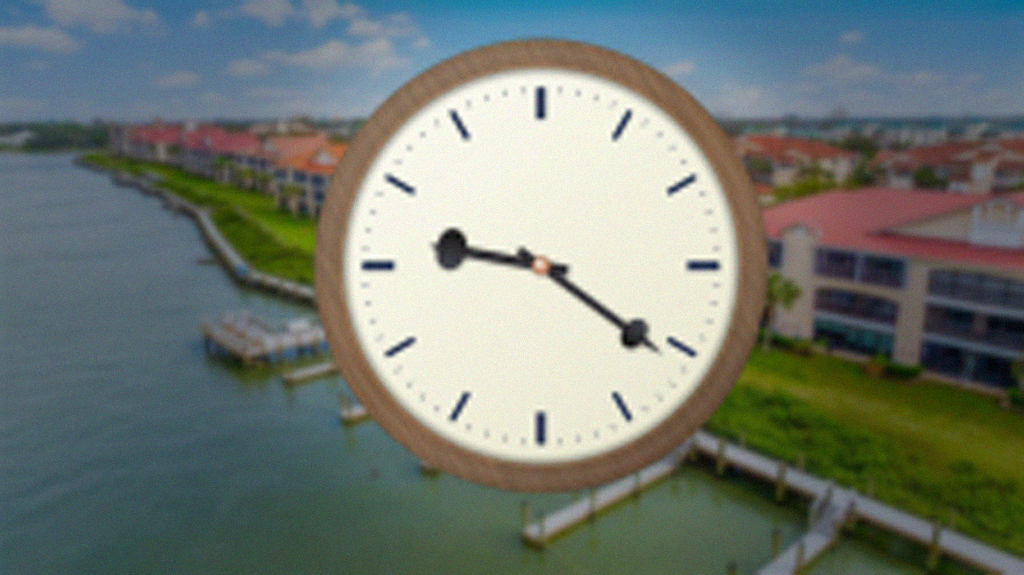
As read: 9h21
